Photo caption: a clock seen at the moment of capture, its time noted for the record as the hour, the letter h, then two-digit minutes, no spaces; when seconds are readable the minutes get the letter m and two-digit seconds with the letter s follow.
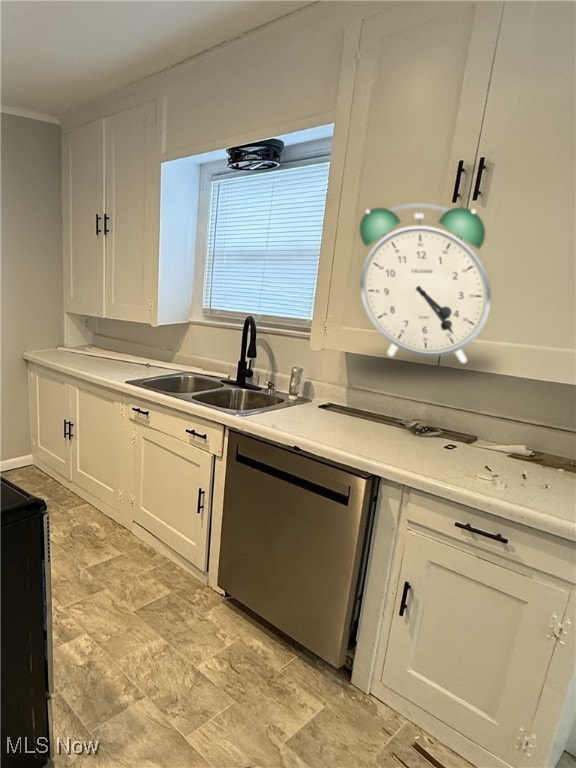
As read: 4h24
